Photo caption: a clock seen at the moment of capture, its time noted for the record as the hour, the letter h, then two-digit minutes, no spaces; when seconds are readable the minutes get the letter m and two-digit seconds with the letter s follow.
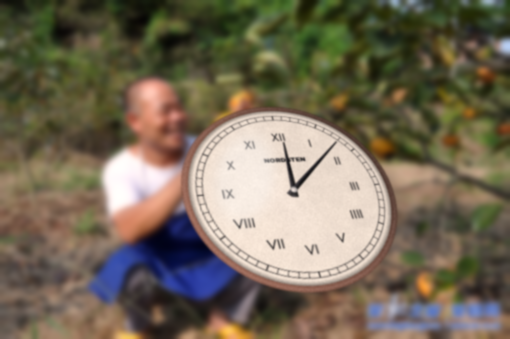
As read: 12h08
